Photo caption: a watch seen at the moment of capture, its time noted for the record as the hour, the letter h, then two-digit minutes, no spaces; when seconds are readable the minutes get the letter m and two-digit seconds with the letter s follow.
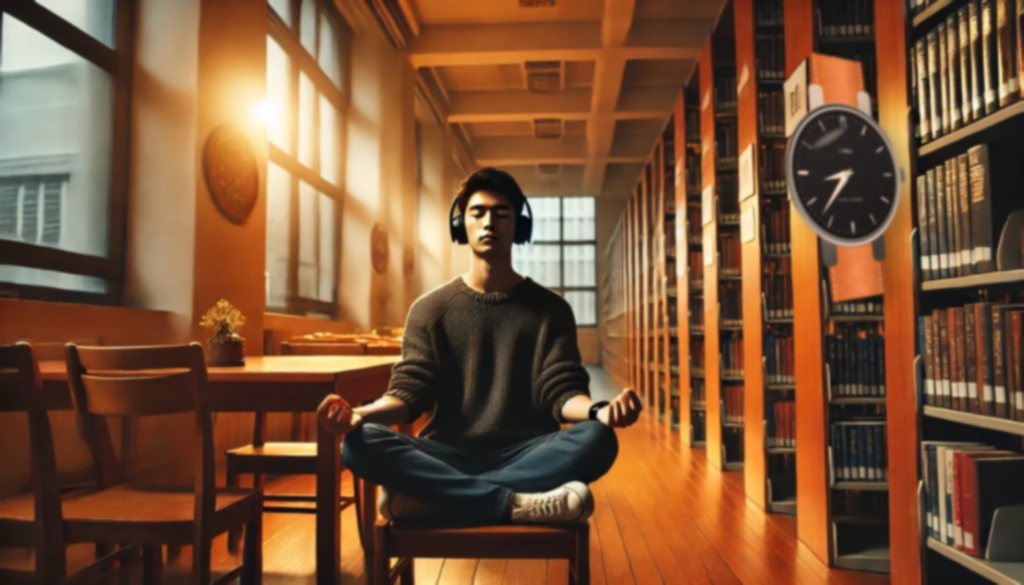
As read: 8h37
